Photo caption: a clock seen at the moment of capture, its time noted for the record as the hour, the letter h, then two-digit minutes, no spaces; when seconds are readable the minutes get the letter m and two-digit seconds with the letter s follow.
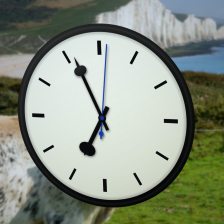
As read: 6h56m01s
